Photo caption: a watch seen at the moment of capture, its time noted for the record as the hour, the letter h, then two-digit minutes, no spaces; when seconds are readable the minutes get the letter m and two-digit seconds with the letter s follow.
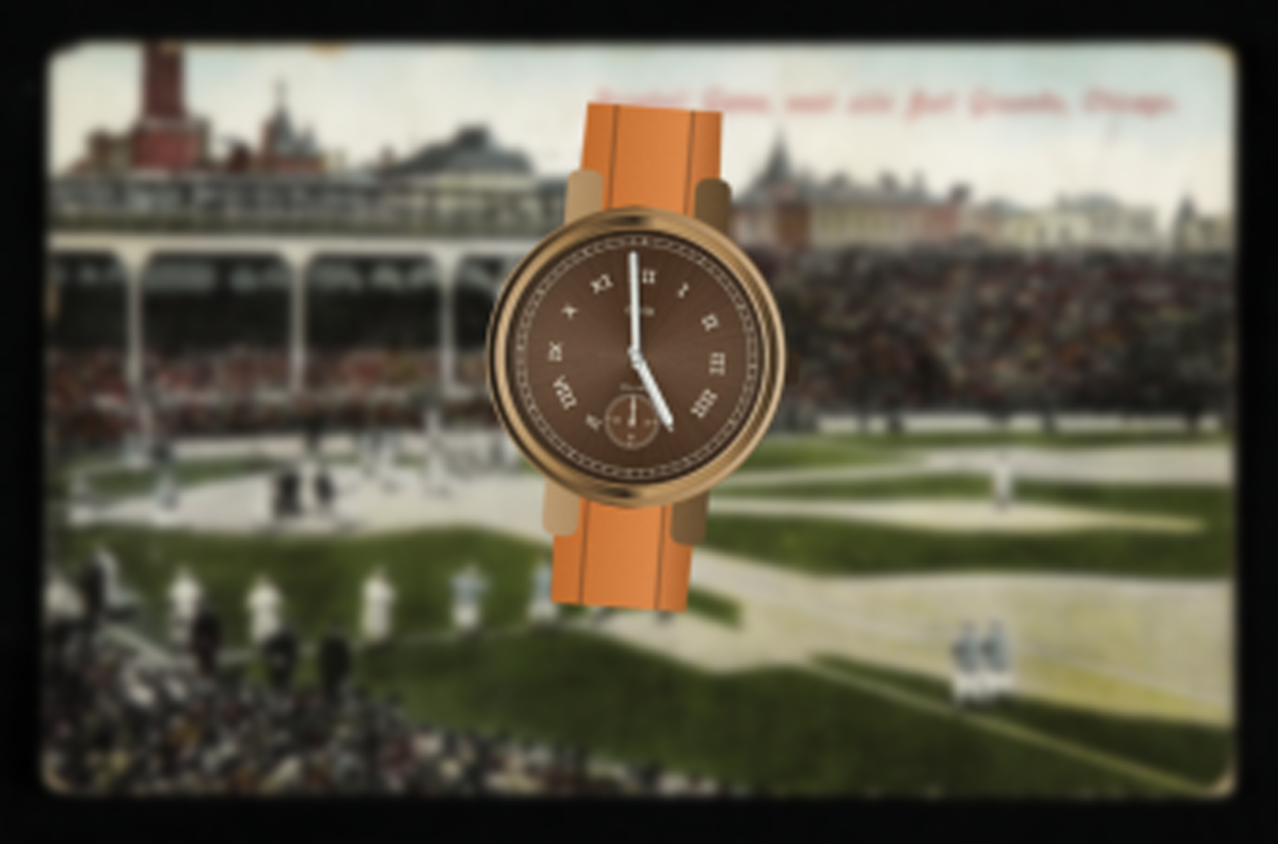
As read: 4h59
